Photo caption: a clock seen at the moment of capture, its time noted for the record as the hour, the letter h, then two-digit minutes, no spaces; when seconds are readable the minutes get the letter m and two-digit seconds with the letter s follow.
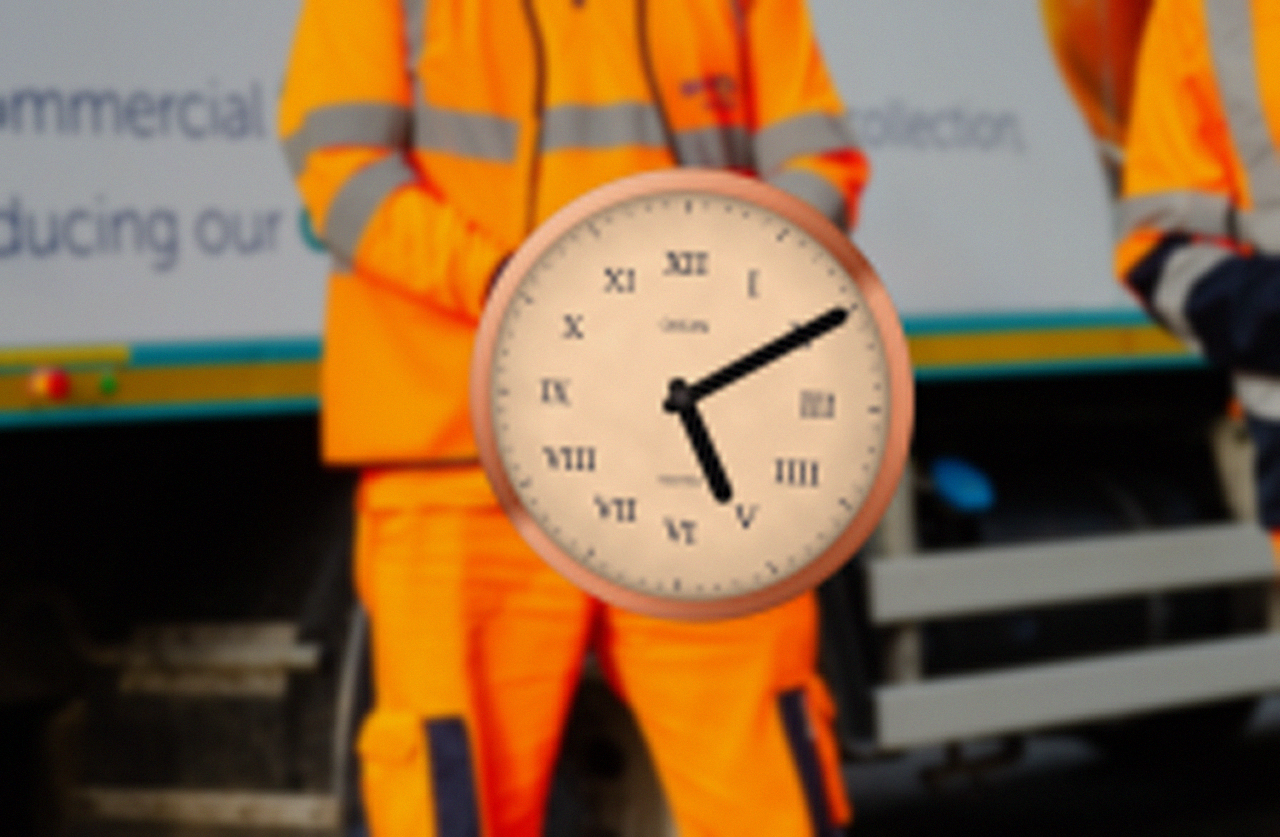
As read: 5h10
